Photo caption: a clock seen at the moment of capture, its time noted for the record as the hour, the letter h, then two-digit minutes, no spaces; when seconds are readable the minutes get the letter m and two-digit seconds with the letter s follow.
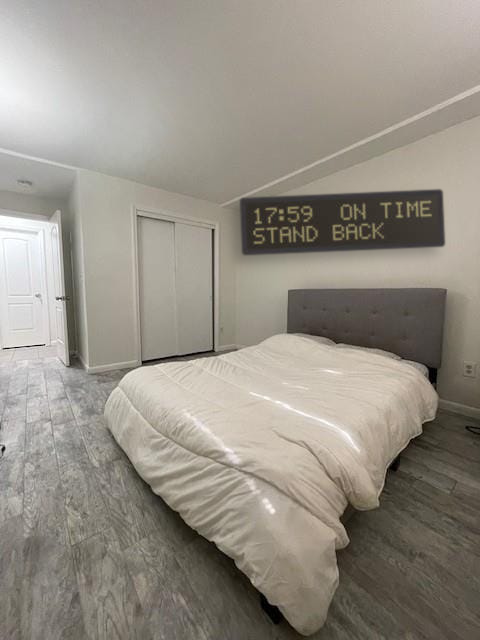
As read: 17h59
